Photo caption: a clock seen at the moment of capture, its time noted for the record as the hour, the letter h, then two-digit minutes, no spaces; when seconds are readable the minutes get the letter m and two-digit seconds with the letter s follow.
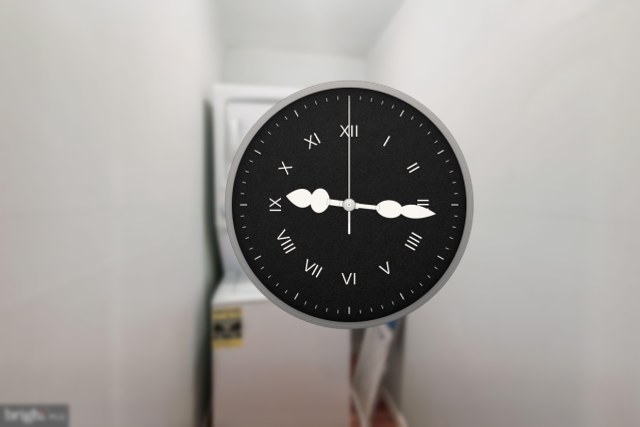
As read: 9h16m00s
